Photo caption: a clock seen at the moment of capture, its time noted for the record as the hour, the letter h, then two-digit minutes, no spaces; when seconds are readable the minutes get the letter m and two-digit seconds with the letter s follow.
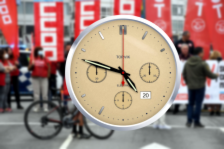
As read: 4h48
